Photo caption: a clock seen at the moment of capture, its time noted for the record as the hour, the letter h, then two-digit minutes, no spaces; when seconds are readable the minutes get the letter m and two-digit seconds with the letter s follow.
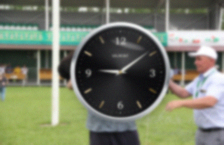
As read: 9h09
